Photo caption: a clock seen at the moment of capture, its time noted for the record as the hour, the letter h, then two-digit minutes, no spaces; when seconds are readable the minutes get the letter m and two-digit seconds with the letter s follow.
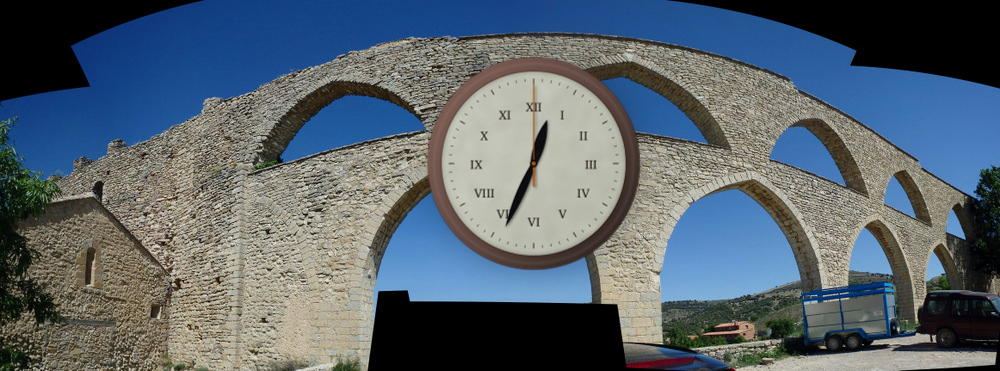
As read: 12h34m00s
